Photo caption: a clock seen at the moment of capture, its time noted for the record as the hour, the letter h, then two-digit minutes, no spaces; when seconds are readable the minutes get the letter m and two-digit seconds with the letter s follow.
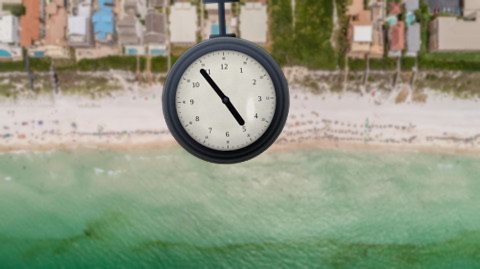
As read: 4h54
